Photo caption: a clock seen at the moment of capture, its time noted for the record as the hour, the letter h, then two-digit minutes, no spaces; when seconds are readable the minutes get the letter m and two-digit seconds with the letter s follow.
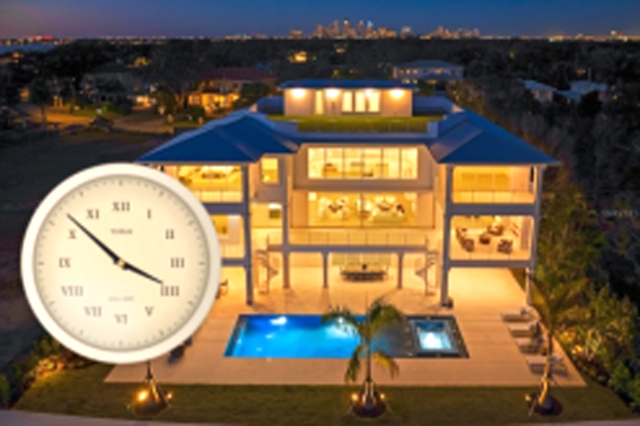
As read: 3h52
